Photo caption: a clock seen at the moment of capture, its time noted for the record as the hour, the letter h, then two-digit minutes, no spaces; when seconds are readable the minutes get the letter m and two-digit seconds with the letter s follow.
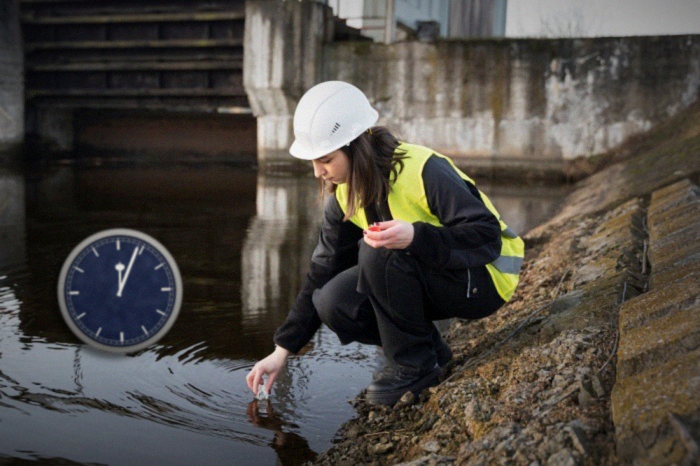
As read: 12h04
